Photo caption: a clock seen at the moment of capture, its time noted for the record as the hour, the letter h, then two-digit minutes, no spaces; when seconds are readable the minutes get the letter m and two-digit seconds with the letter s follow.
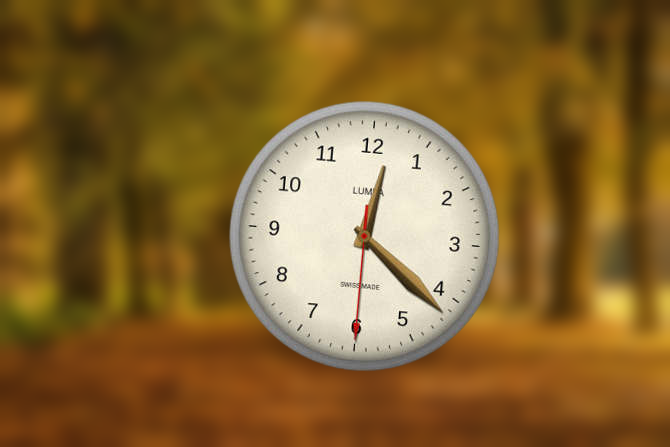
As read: 12h21m30s
